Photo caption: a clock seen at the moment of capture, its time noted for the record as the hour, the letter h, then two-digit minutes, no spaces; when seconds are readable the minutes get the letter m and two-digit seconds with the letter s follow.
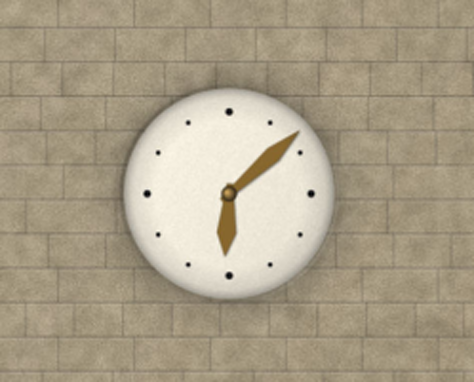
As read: 6h08
